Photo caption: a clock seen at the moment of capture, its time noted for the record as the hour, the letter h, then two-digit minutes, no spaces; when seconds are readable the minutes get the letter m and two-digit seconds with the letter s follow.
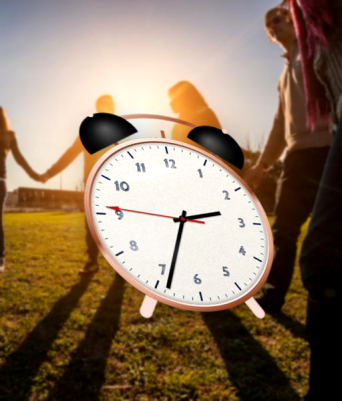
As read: 2h33m46s
